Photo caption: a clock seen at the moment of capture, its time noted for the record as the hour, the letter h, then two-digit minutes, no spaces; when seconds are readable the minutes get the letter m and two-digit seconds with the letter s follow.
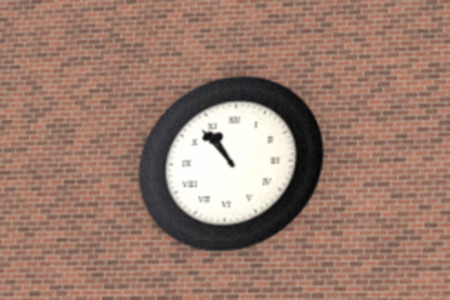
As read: 10h53
